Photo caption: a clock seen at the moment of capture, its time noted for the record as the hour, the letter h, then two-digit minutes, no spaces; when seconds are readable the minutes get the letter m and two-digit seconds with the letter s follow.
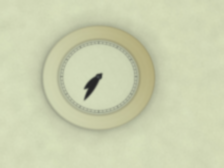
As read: 7h35
